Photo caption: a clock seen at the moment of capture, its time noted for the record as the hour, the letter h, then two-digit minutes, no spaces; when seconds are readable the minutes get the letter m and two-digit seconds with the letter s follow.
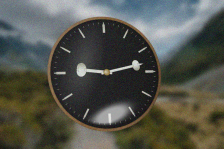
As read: 9h13
